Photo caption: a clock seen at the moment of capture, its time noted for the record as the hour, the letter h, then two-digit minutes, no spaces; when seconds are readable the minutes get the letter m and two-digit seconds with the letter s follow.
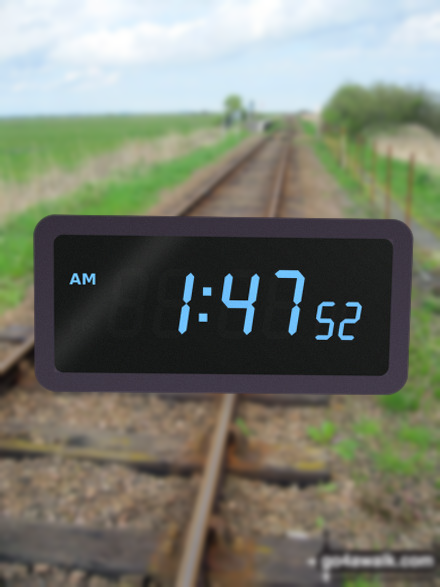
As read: 1h47m52s
